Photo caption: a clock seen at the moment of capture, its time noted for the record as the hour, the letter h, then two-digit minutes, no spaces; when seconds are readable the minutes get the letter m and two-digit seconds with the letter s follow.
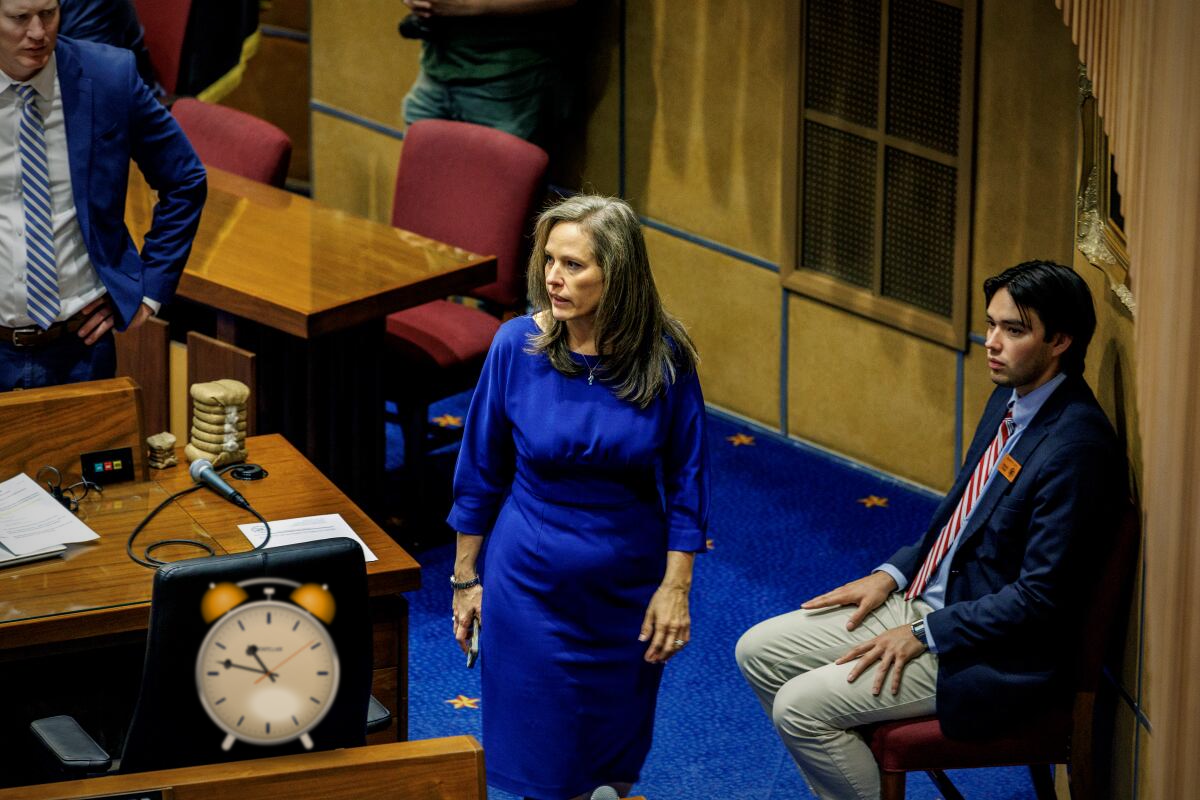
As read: 10h47m09s
